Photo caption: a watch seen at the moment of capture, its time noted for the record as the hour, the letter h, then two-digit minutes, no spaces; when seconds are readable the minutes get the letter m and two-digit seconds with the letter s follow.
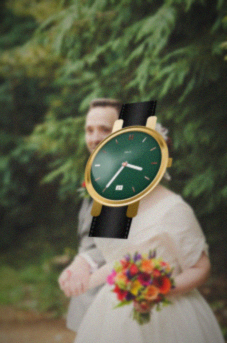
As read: 3h35
